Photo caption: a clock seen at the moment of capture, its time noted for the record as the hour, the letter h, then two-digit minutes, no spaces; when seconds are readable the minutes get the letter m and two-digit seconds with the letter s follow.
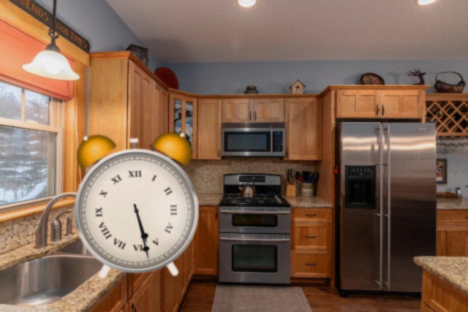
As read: 5h28
